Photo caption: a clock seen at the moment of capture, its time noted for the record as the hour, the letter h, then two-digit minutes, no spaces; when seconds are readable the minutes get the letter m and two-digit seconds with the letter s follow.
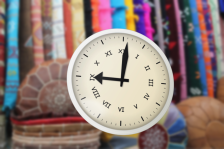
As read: 9h01
